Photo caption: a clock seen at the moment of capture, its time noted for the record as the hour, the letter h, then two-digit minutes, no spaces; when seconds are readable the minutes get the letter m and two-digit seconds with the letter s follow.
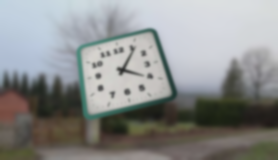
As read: 4h06
